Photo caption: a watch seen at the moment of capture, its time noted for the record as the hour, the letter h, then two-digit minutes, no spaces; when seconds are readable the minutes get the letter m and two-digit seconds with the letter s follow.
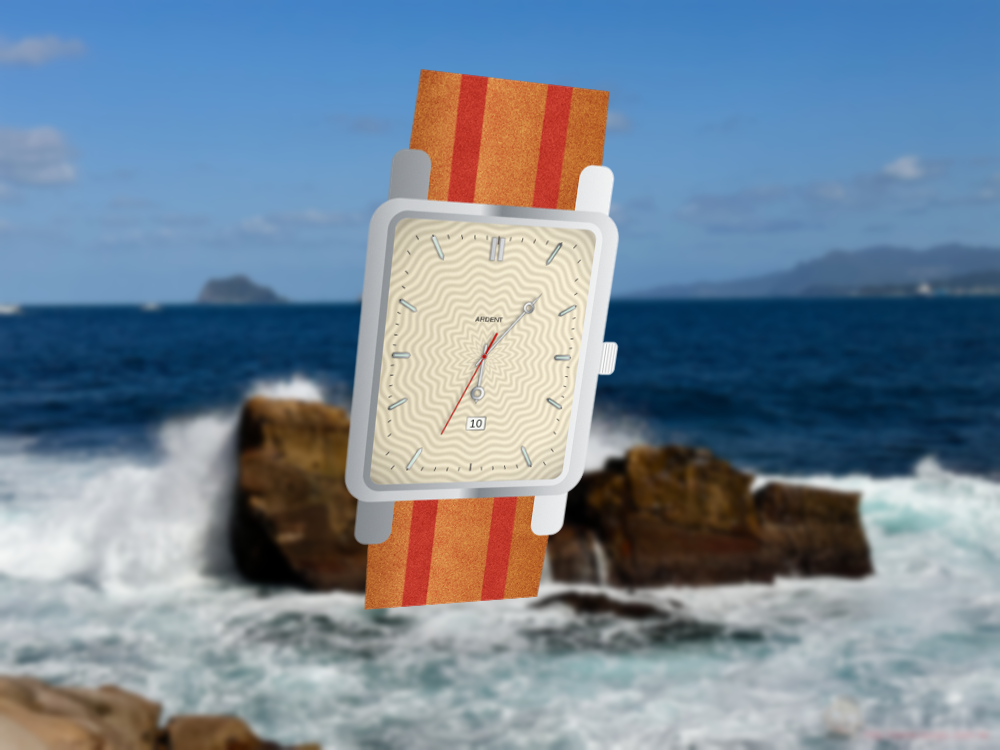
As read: 6h06m34s
